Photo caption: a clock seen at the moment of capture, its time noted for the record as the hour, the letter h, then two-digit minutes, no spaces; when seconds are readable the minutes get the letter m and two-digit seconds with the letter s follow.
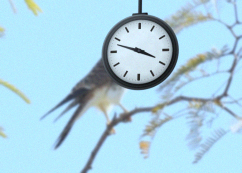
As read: 3h48
